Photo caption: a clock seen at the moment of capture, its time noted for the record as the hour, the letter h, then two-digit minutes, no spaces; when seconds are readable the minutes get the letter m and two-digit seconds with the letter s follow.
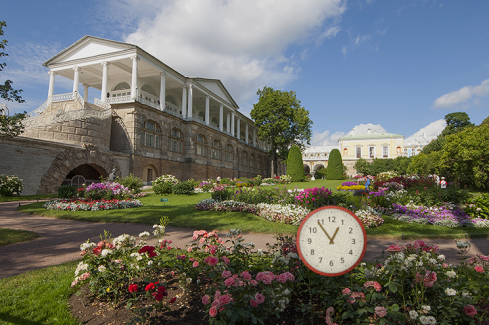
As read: 12h54
